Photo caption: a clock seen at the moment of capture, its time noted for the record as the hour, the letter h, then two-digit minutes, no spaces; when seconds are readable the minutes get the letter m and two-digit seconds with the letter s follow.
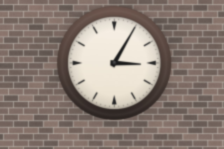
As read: 3h05
